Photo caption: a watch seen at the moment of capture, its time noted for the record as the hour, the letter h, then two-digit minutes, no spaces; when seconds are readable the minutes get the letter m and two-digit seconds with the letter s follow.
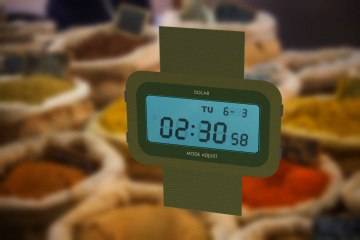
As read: 2h30m58s
